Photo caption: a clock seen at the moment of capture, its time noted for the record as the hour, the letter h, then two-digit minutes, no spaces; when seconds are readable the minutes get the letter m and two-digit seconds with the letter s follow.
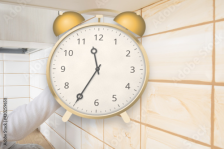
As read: 11h35
